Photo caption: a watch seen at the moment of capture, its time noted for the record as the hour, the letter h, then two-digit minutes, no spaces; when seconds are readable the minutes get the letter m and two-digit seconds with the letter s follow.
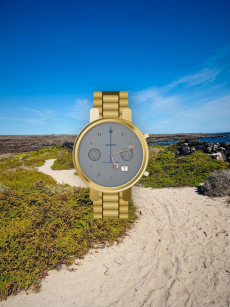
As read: 5h12
